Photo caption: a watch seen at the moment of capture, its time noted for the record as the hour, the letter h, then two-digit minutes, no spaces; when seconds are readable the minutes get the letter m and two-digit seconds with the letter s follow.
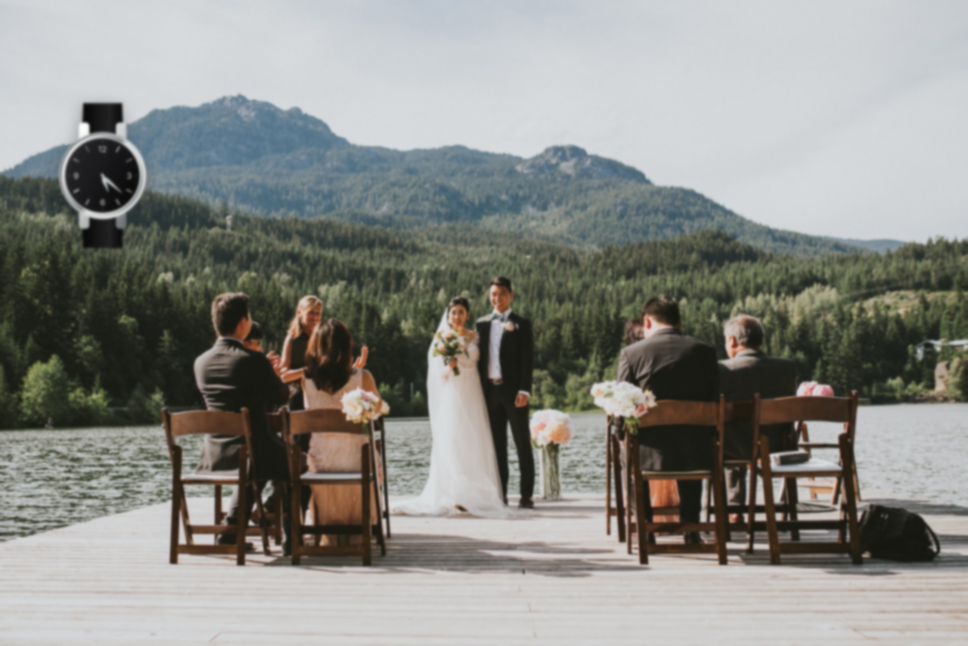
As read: 5h22
